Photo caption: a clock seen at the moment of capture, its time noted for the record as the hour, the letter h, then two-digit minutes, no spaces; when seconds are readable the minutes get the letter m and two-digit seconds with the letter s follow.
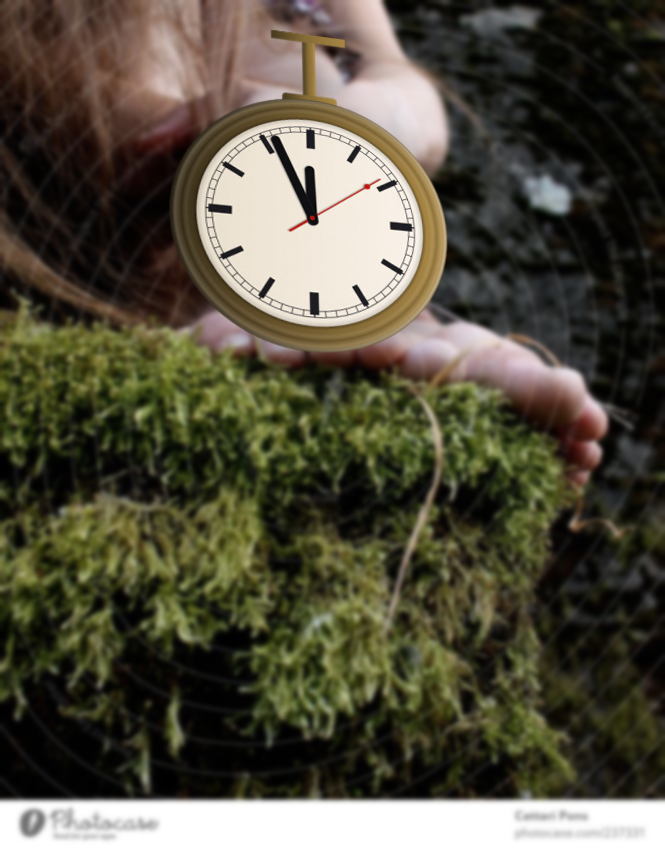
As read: 11h56m09s
